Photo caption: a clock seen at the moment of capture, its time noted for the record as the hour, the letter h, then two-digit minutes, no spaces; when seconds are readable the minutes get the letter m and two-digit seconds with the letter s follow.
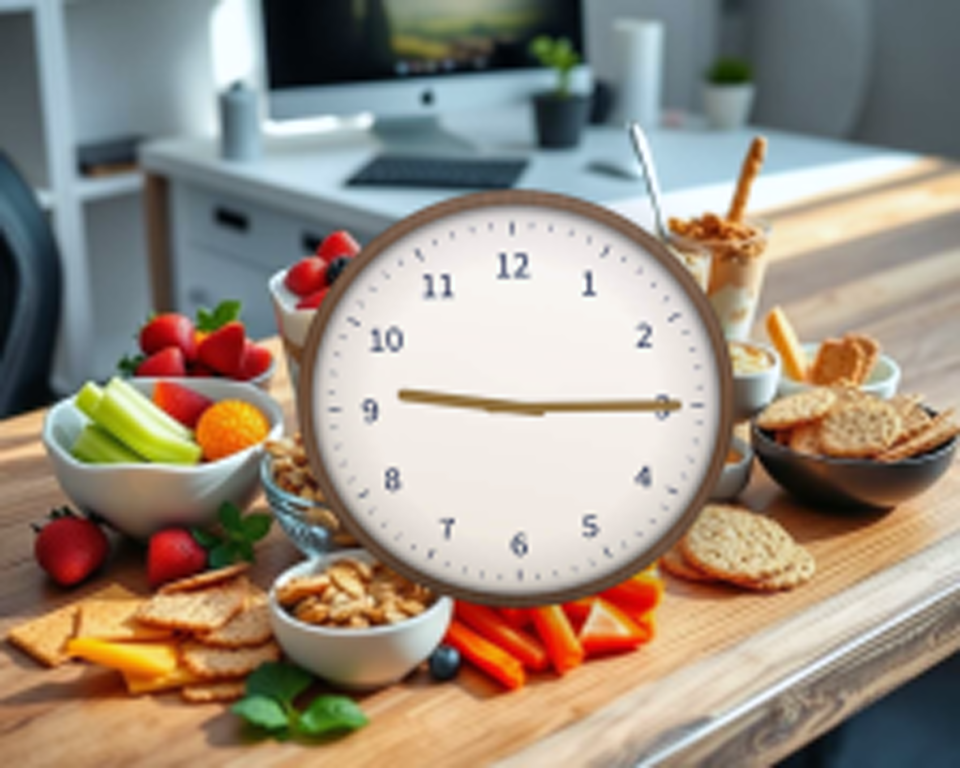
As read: 9h15
